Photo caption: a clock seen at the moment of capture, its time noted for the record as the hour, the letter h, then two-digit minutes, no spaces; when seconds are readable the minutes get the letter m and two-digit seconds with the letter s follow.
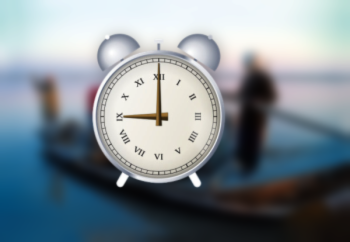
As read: 9h00
